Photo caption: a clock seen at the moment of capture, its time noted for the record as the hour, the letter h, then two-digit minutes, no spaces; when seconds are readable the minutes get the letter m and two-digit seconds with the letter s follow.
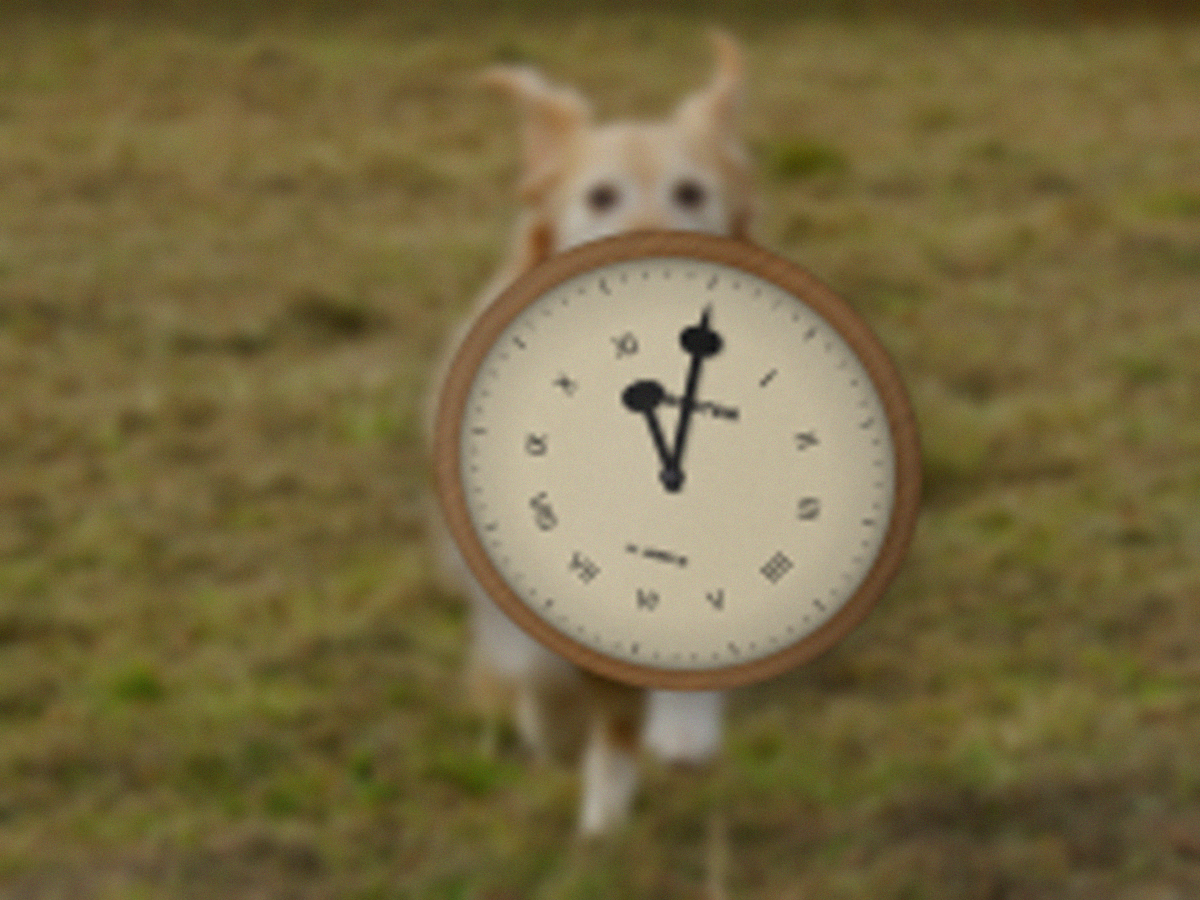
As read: 11h00
